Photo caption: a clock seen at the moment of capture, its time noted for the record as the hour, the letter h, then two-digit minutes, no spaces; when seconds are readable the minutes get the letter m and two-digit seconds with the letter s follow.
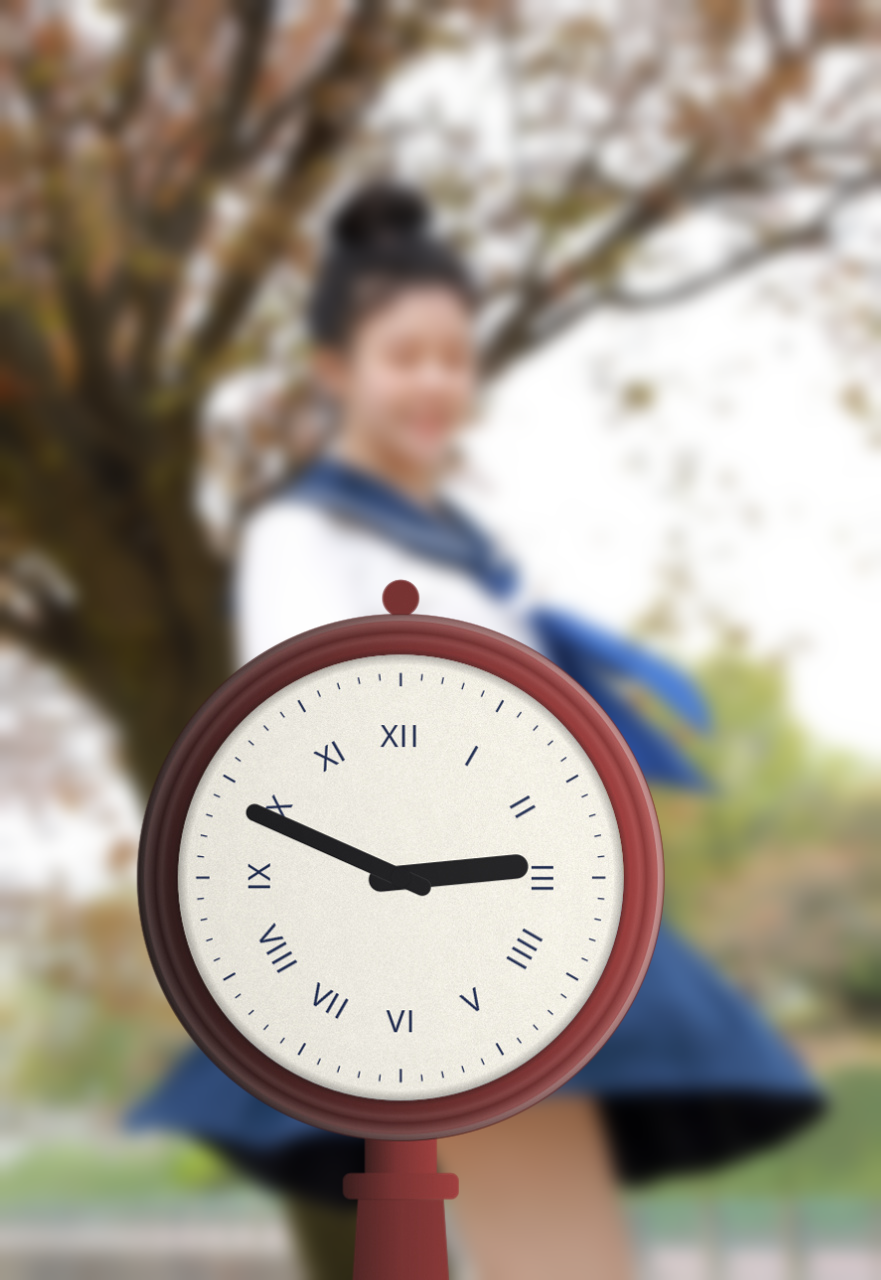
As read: 2h49
